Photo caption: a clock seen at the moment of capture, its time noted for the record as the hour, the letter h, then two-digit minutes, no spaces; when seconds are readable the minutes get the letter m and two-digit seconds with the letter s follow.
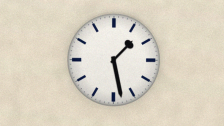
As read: 1h28
